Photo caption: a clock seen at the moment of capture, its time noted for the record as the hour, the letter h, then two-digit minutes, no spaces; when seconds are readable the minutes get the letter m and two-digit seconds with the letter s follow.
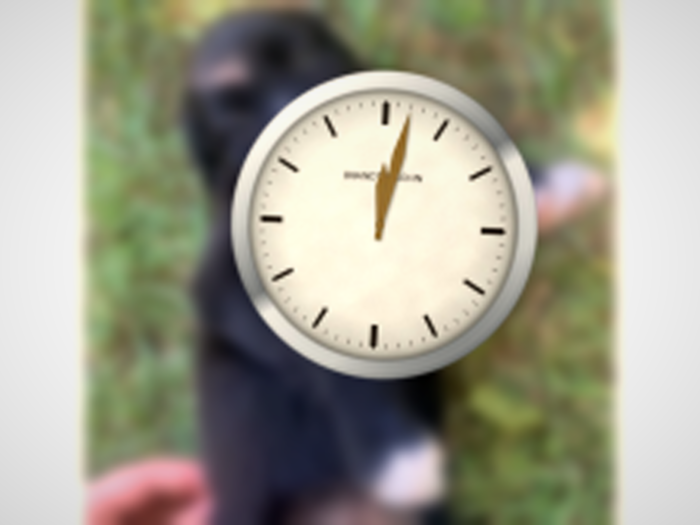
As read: 12h02
